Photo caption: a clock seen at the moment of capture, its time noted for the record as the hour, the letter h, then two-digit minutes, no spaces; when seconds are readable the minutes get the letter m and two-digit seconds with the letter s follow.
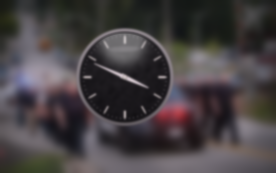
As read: 3h49
